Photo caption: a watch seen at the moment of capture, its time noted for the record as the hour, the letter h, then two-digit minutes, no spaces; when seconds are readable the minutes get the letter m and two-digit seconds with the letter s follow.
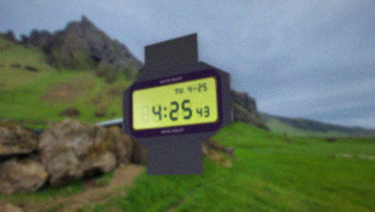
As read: 4h25
